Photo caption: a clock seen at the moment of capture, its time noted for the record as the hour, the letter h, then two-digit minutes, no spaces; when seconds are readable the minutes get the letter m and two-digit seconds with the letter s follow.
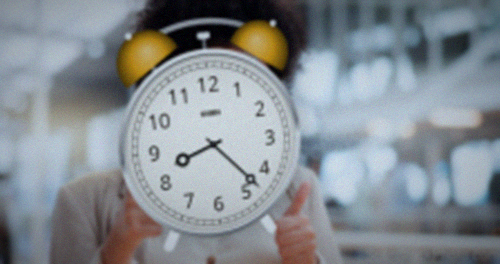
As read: 8h23
